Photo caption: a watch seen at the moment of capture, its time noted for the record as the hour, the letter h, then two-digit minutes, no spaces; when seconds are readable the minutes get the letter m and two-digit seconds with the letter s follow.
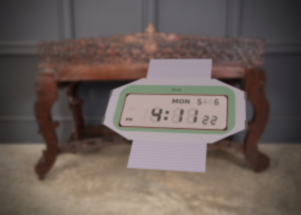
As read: 4h11
